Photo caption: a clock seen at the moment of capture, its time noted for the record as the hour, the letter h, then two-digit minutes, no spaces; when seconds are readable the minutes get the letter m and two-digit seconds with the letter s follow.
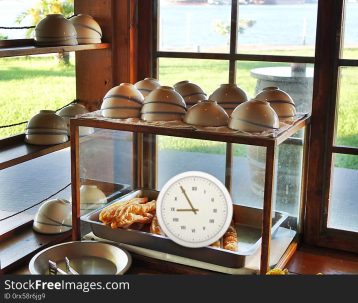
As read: 8h55
